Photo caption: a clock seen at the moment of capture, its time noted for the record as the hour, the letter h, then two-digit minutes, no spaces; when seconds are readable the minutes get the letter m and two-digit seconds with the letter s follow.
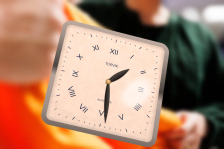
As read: 1h29
